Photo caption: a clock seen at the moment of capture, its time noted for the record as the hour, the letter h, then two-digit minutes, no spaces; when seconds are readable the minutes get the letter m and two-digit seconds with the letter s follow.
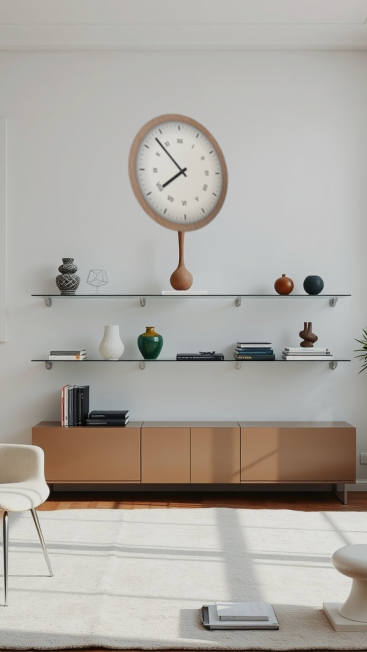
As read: 7h53
